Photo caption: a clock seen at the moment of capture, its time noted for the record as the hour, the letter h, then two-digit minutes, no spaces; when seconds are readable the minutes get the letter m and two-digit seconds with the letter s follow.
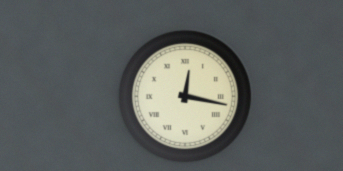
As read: 12h17
